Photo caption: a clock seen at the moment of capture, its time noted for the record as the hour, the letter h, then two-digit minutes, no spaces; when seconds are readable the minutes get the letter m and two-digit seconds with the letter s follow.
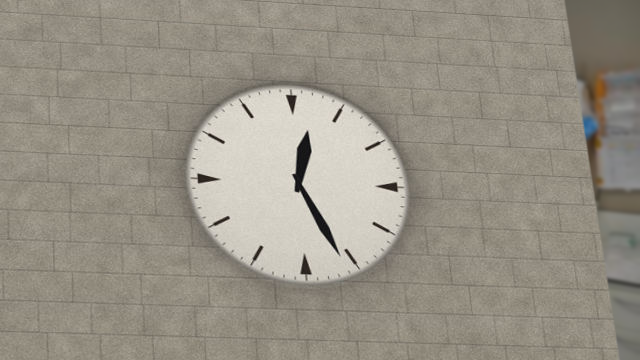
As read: 12h26
